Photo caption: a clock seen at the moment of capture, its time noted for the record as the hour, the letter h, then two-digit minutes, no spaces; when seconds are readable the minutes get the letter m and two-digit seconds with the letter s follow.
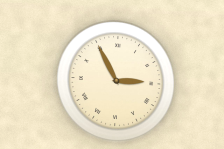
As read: 2h55
